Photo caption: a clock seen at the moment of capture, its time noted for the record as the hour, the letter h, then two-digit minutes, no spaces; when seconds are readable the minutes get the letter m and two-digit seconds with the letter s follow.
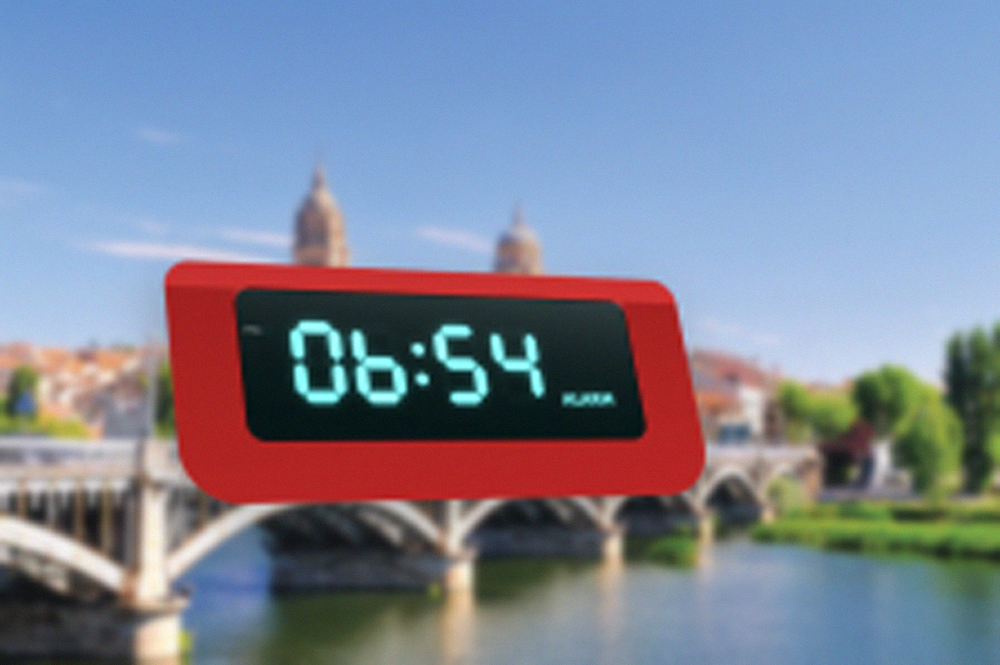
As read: 6h54
